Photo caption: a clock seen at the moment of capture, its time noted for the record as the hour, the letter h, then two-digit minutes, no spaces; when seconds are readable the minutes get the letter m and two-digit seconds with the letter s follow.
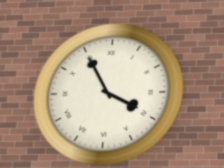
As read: 3h55
